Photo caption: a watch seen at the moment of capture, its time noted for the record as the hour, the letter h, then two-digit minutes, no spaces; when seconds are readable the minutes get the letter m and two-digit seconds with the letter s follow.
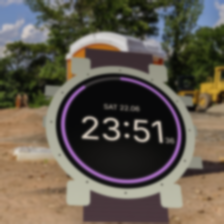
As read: 23h51
